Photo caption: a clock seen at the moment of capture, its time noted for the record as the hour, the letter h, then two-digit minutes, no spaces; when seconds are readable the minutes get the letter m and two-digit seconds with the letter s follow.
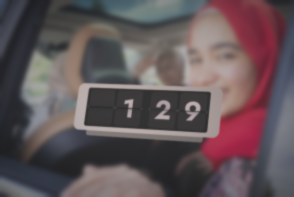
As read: 1h29
